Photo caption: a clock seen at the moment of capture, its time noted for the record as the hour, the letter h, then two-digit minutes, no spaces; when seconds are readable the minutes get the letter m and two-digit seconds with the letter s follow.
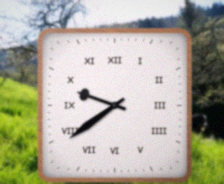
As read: 9h39
